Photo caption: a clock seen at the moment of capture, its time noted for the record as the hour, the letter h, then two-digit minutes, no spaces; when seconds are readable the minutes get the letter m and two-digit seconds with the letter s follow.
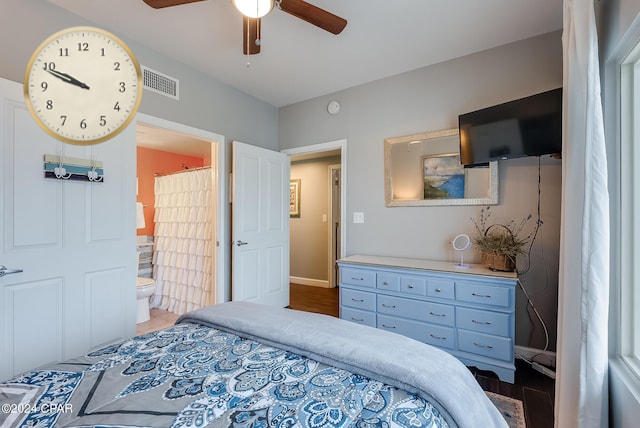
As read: 9h49
